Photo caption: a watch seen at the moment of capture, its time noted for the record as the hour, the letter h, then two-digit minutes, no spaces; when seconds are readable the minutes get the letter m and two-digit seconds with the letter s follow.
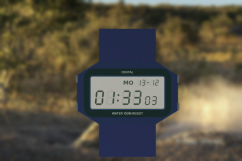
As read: 1h33m03s
